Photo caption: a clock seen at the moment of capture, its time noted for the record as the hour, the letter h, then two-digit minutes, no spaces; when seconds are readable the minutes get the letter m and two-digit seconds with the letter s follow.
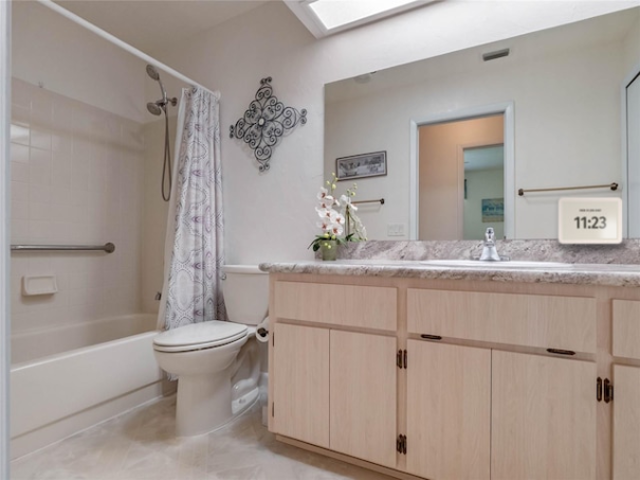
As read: 11h23
